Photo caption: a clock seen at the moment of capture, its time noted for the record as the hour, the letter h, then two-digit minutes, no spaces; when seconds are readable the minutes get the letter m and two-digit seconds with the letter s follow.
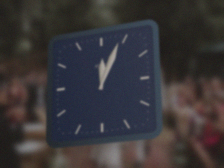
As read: 12h04
